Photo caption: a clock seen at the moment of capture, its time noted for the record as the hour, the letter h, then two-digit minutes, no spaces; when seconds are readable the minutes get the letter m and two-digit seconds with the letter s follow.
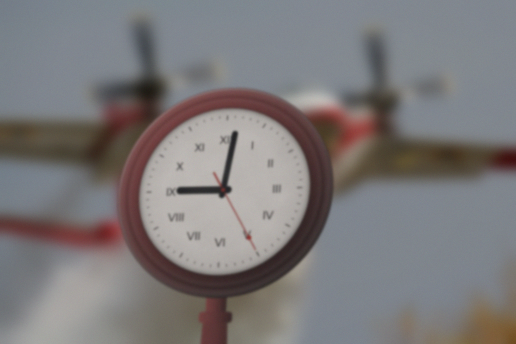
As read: 9h01m25s
